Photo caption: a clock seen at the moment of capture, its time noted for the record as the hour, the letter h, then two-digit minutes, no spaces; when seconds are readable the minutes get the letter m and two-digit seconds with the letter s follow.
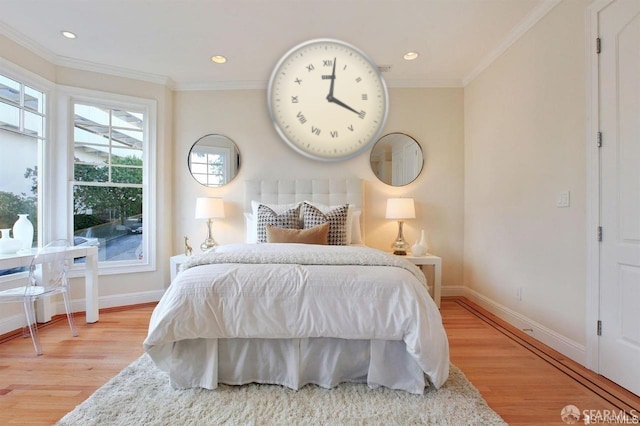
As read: 4h02
